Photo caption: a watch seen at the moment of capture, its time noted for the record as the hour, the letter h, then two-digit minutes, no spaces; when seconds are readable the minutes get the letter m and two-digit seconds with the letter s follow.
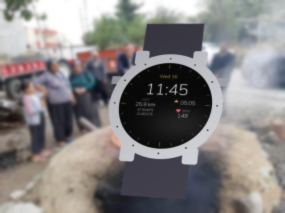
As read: 11h45
